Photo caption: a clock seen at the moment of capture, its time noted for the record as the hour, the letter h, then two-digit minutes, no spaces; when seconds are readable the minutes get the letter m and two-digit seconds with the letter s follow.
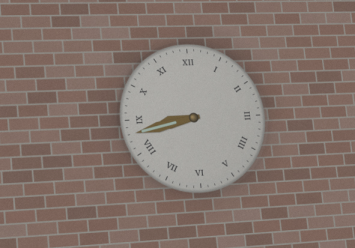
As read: 8h43
